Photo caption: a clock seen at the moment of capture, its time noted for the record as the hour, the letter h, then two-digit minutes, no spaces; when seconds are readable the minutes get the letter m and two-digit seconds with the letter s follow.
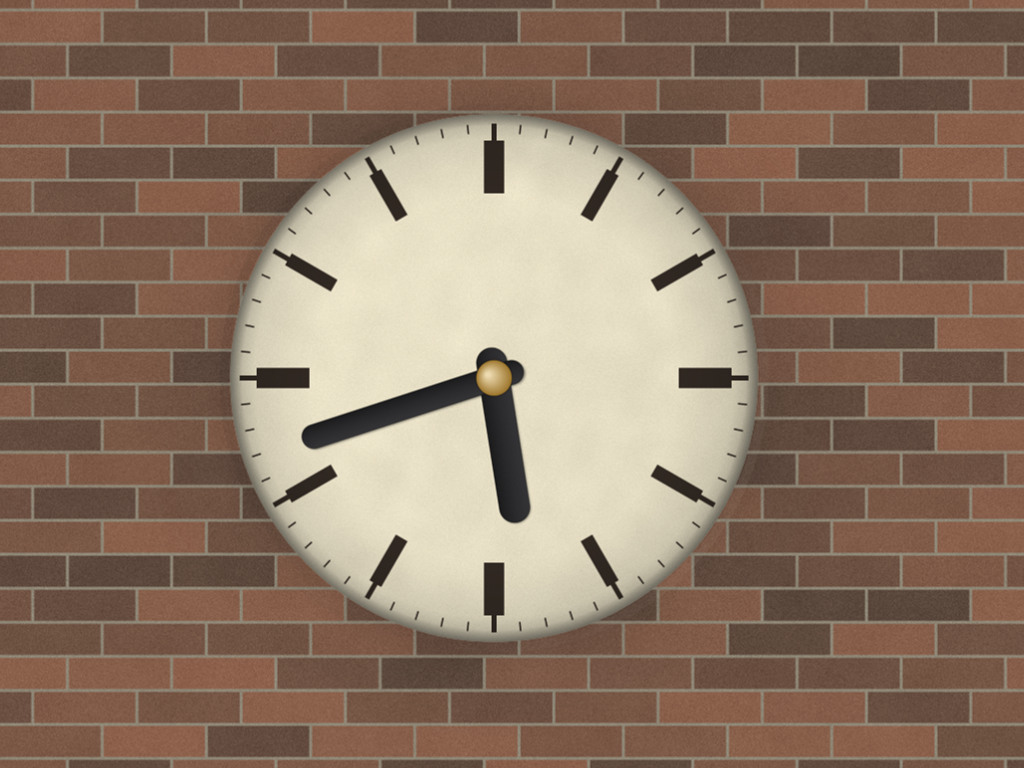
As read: 5h42
